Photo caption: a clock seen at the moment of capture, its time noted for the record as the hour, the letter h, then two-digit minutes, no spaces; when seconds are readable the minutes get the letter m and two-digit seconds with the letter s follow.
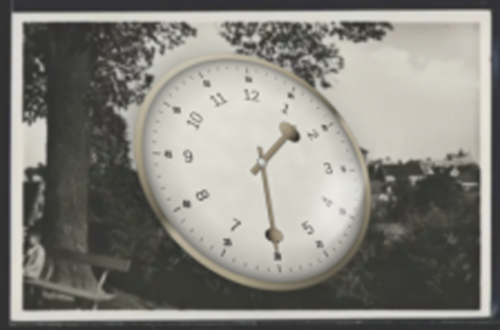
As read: 1h30
